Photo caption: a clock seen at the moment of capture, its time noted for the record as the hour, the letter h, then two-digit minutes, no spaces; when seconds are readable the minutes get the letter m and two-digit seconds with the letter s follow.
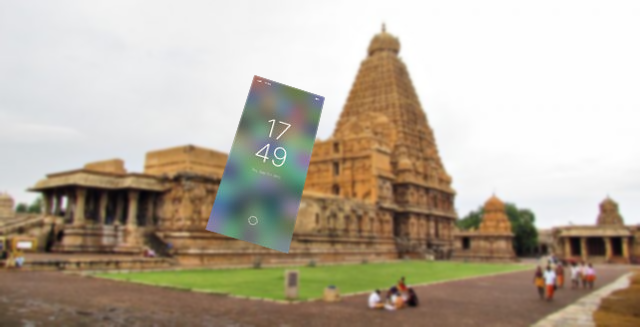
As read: 17h49
